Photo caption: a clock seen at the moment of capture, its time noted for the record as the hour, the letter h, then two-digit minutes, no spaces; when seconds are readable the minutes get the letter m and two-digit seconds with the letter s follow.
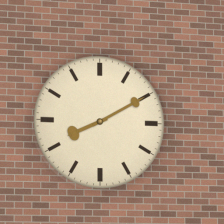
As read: 8h10
